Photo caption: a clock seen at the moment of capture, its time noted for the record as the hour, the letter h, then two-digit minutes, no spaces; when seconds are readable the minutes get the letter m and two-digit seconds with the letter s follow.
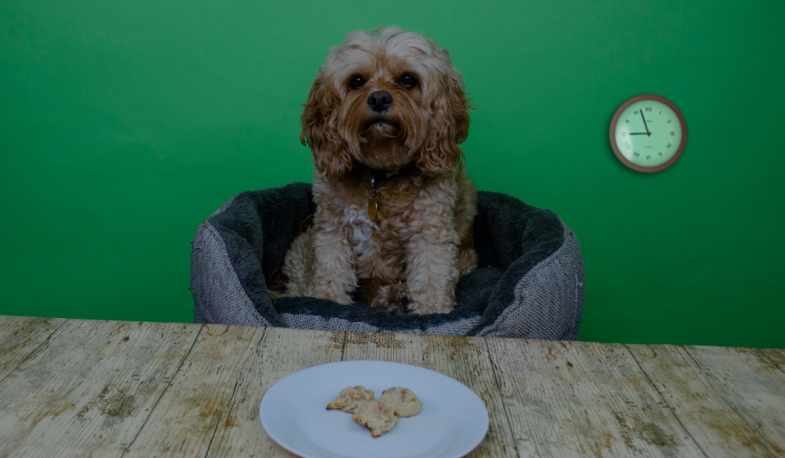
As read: 8h57
